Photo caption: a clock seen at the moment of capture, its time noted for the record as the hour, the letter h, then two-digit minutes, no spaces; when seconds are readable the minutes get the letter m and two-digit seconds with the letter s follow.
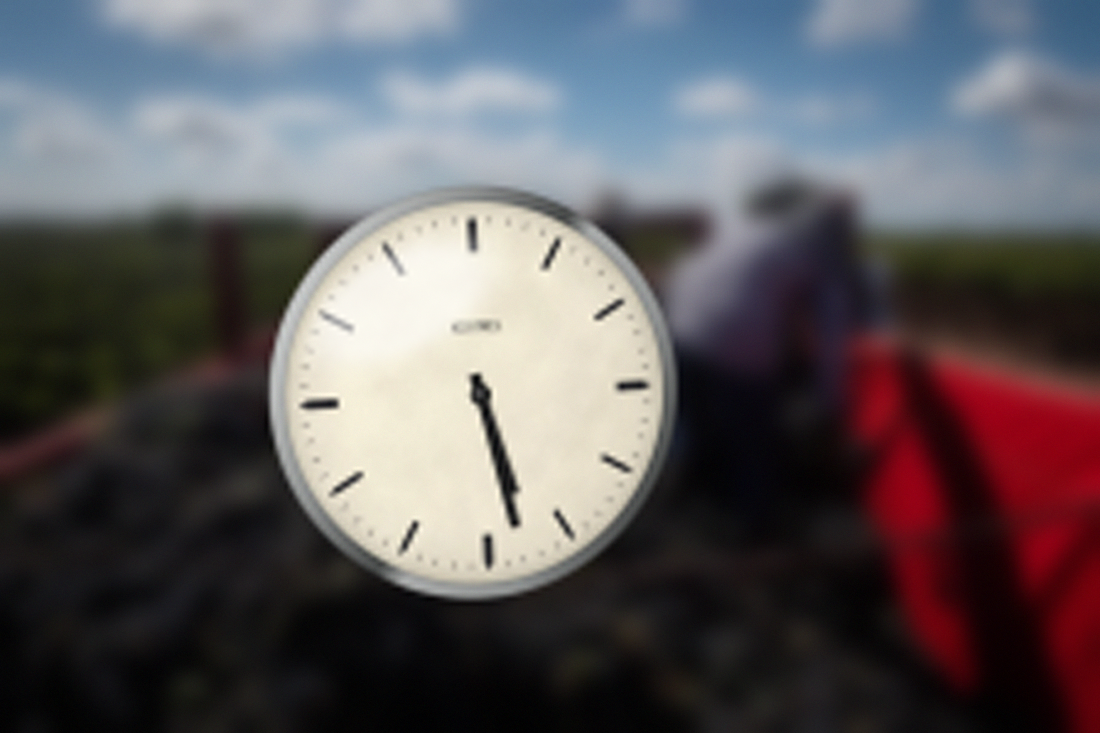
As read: 5h28
